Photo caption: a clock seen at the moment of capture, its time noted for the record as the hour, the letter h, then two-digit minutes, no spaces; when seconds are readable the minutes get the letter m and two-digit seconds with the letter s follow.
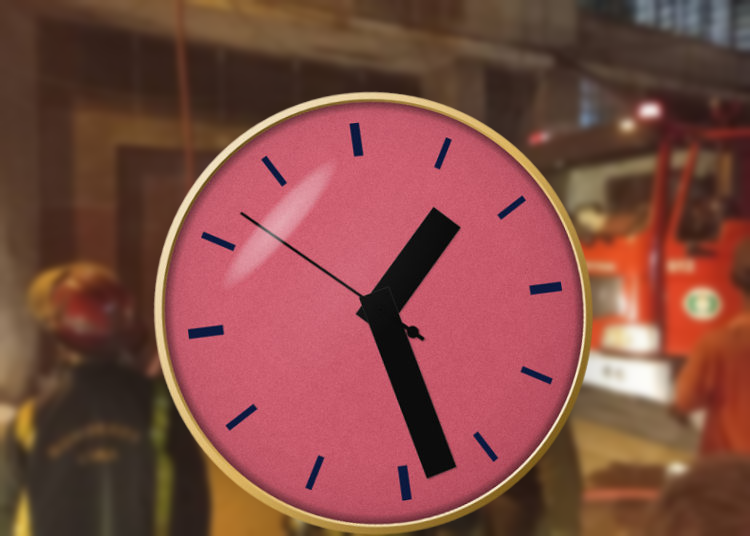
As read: 1h27m52s
